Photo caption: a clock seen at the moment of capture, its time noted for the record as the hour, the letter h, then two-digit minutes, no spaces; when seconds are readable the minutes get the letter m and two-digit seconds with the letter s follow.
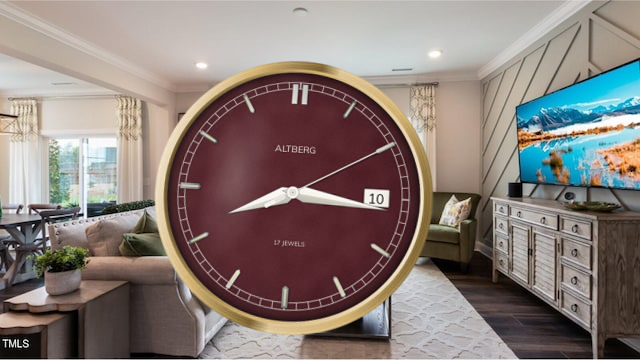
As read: 8h16m10s
